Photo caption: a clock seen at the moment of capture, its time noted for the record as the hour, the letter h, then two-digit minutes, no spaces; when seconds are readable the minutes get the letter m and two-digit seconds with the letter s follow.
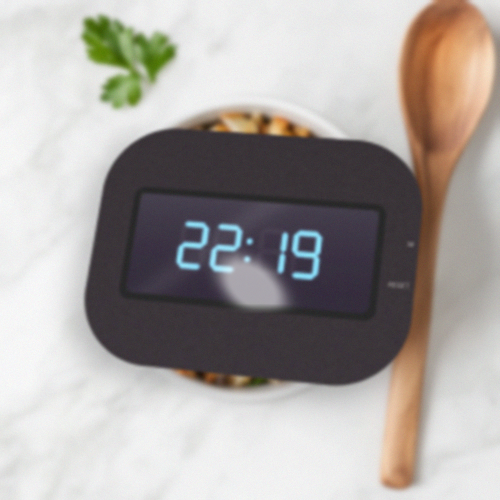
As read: 22h19
